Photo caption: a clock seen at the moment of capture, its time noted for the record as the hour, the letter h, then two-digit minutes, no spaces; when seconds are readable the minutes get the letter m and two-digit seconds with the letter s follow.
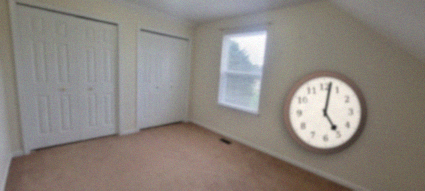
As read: 5h02
